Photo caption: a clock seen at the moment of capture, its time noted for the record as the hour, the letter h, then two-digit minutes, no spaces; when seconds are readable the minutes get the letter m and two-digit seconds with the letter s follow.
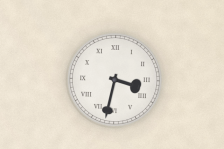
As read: 3h32
